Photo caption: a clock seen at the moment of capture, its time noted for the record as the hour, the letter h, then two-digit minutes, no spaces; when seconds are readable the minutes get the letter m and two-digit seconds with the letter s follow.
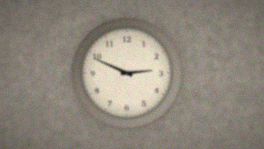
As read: 2h49
